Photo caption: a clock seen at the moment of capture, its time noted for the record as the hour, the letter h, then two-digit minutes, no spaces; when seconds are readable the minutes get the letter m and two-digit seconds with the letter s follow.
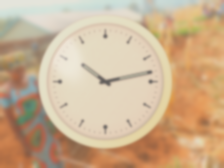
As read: 10h13
